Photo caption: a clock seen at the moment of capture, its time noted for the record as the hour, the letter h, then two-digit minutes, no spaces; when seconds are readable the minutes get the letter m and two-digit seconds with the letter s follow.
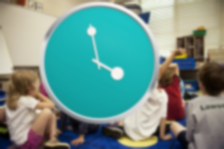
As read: 3h58
